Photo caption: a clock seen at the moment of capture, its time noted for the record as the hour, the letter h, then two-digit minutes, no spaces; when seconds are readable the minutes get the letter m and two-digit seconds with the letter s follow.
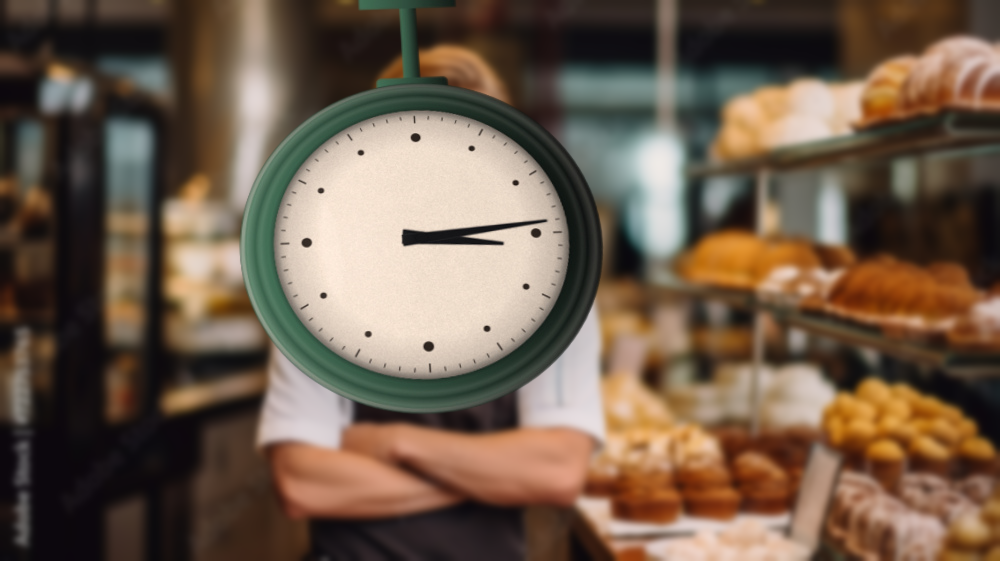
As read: 3h14
